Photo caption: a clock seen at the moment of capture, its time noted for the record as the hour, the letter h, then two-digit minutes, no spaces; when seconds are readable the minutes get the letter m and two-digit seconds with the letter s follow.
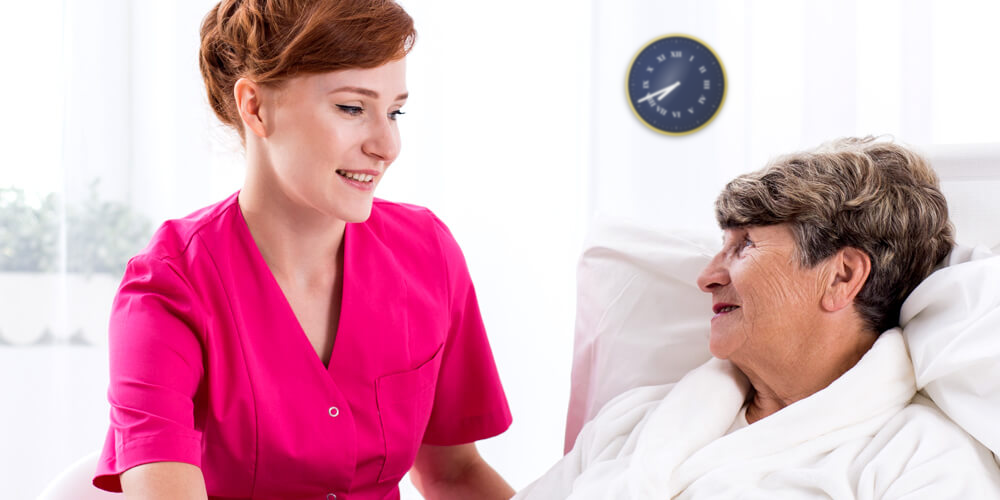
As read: 7h41
